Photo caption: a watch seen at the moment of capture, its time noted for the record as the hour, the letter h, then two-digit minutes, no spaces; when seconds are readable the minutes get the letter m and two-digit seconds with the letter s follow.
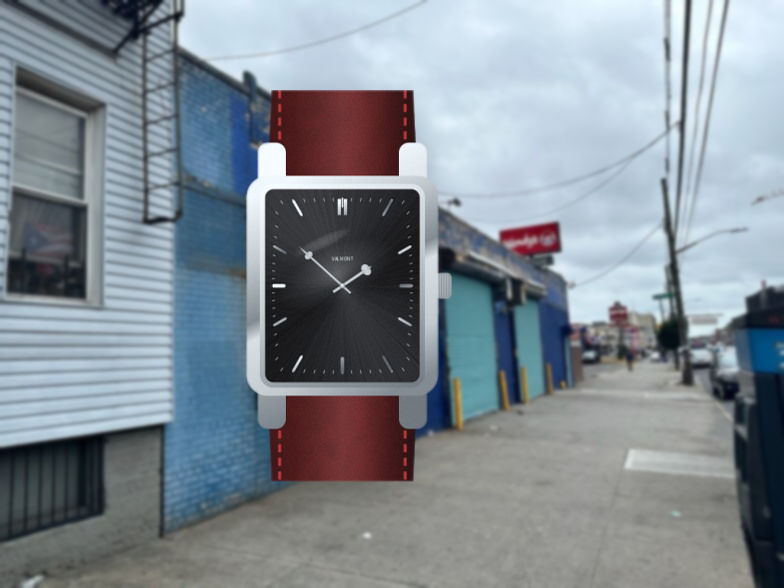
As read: 1h52
